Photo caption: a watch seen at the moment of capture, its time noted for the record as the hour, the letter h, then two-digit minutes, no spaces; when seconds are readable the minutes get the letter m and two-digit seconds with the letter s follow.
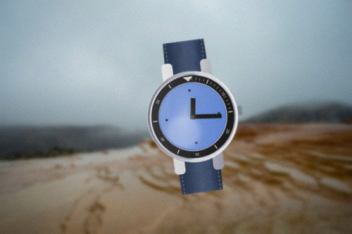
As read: 12h16
